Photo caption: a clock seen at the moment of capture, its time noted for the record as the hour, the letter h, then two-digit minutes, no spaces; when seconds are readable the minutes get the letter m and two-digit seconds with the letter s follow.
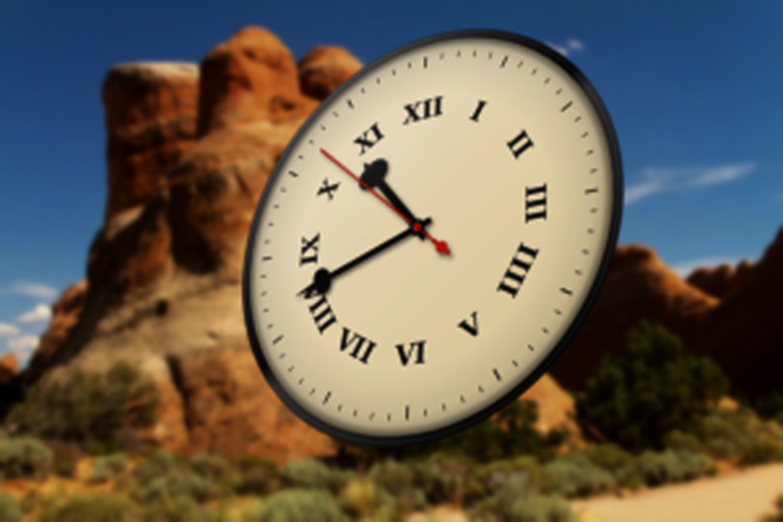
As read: 10h41m52s
